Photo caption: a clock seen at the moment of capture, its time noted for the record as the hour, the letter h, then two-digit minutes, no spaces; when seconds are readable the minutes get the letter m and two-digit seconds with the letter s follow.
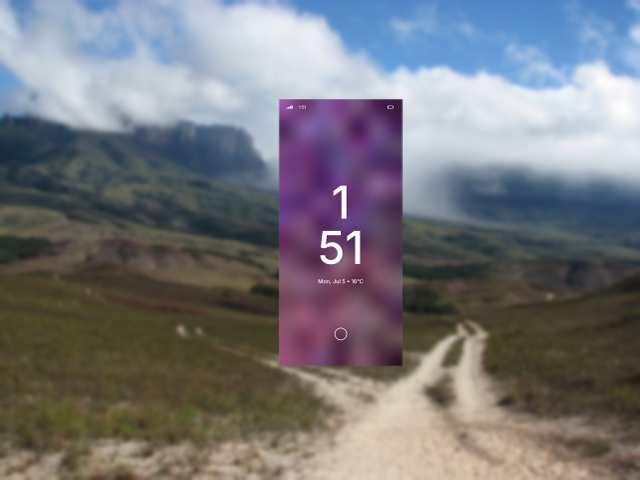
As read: 1h51
